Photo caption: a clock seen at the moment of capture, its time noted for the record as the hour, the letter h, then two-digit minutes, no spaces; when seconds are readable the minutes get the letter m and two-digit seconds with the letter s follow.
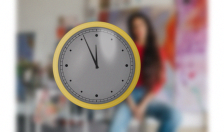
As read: 11h56
